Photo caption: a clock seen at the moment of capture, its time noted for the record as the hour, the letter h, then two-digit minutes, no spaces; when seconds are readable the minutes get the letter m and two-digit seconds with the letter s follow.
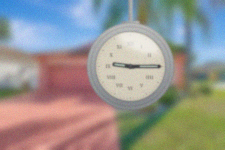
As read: 9h15
